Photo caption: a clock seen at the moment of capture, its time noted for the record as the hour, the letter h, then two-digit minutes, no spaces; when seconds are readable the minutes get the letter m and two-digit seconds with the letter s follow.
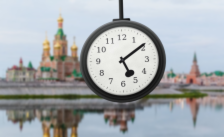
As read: 5h09
